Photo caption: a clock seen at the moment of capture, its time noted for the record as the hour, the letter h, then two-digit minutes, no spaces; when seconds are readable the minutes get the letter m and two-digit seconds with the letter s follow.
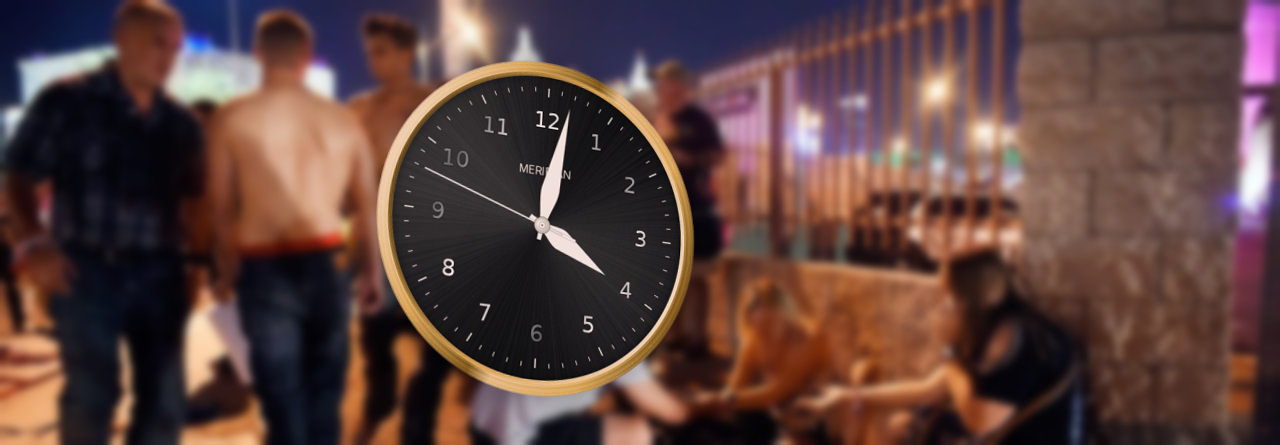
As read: 4h01m48s
